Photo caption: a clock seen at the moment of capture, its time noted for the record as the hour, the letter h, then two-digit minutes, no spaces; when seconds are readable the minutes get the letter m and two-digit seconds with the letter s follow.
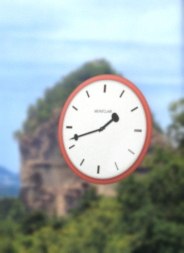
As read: 1h42
